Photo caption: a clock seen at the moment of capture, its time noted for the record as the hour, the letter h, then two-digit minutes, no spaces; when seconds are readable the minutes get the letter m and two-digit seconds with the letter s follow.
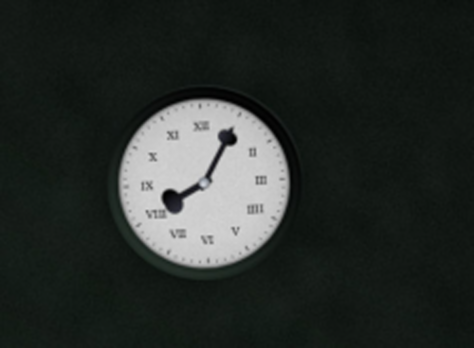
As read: 8h05
